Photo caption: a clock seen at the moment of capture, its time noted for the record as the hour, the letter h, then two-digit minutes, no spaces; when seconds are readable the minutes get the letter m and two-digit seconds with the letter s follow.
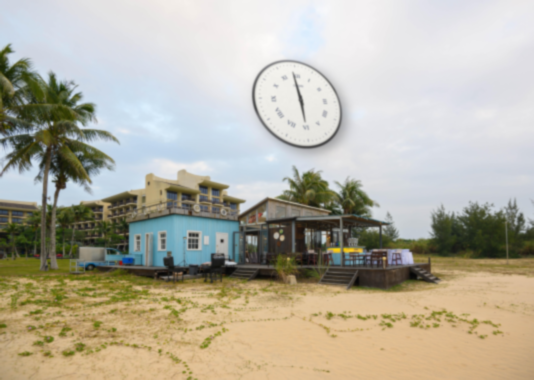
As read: 5h59
